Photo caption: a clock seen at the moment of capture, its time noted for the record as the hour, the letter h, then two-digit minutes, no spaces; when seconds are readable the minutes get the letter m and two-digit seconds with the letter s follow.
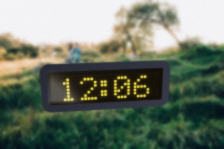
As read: 12h06
